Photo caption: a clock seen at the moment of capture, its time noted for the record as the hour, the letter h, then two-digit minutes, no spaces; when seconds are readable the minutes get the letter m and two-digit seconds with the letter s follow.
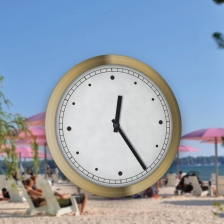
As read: 12h25
